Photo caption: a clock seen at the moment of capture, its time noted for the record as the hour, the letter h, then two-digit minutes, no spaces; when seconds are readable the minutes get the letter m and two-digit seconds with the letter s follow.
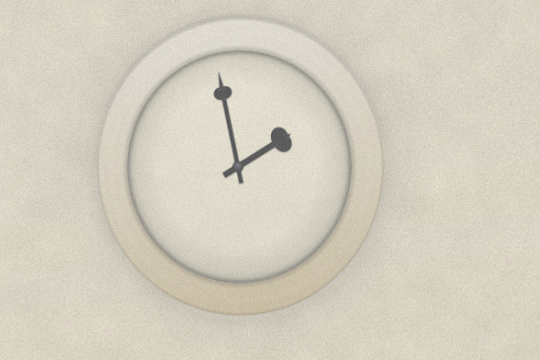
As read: 1h58
